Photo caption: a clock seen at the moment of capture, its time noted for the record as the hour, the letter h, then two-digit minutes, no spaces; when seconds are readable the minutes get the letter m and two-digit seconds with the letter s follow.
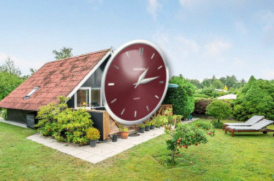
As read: 1h13
